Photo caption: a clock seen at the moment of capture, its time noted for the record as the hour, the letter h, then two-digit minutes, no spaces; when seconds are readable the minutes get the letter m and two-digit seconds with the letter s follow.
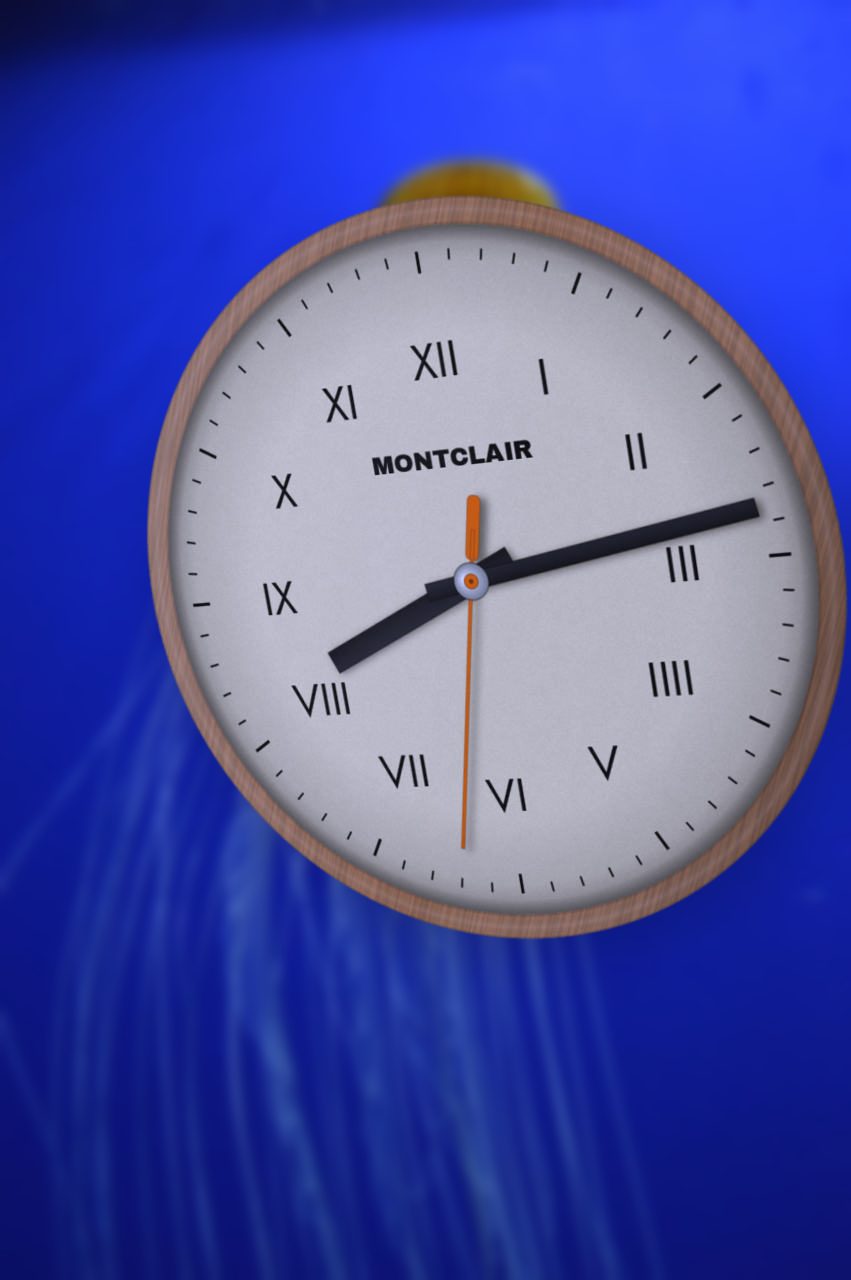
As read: 8h13m32s
